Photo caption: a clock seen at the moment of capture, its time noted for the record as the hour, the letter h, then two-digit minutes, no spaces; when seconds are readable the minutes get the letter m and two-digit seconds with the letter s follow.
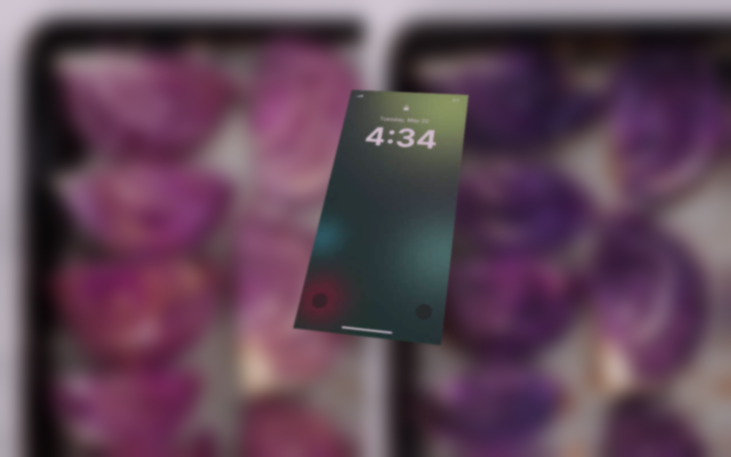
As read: 4h34
